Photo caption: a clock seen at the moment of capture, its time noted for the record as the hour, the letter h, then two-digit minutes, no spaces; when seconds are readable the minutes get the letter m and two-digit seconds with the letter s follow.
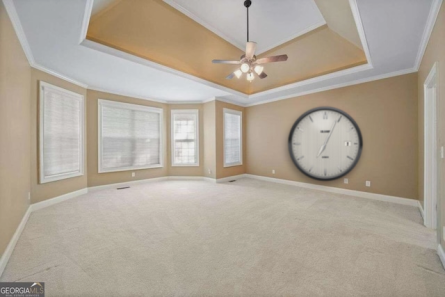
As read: 7h04
